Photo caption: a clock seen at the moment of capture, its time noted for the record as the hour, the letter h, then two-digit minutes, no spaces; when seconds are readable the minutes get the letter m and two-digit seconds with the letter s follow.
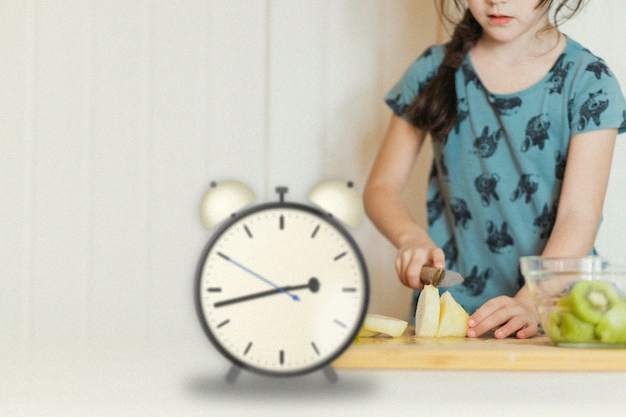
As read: 2h42m50s
